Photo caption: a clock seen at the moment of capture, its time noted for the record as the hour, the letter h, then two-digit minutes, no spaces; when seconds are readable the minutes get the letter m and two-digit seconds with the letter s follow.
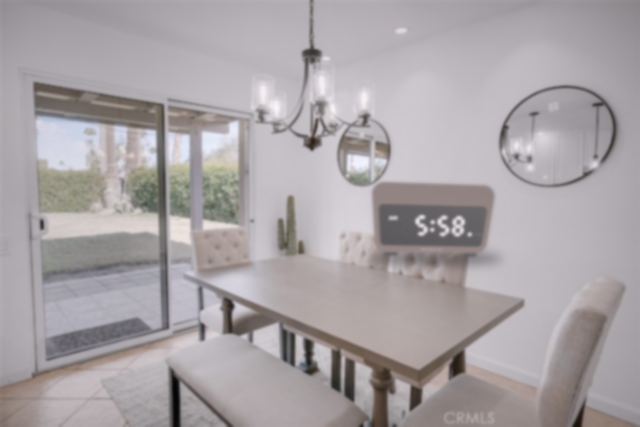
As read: 5h58
